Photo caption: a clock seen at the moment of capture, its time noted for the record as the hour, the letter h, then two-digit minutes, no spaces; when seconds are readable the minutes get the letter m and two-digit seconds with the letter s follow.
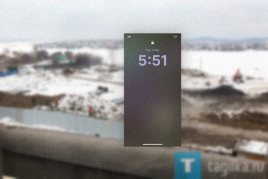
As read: 5h51
